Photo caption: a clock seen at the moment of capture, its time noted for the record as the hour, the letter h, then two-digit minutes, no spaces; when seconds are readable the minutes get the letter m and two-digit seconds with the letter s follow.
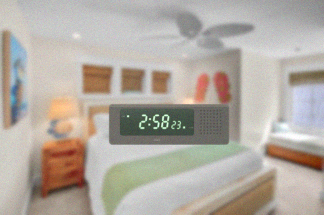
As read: 2h58m23s
